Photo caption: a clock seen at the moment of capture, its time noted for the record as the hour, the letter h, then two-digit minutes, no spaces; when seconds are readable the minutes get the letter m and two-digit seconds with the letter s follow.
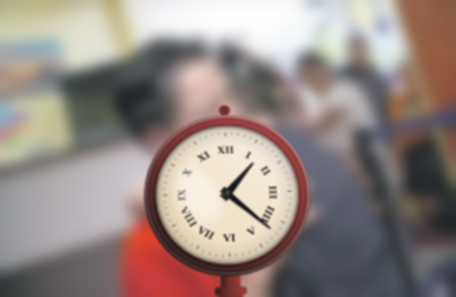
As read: 1h22
